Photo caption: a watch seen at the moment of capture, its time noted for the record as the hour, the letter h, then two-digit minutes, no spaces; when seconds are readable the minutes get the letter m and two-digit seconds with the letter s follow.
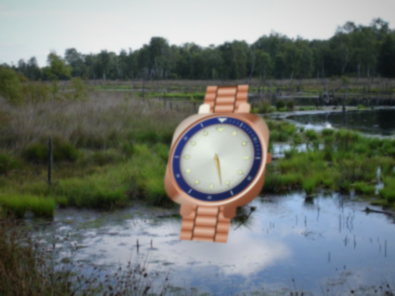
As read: 5h27
